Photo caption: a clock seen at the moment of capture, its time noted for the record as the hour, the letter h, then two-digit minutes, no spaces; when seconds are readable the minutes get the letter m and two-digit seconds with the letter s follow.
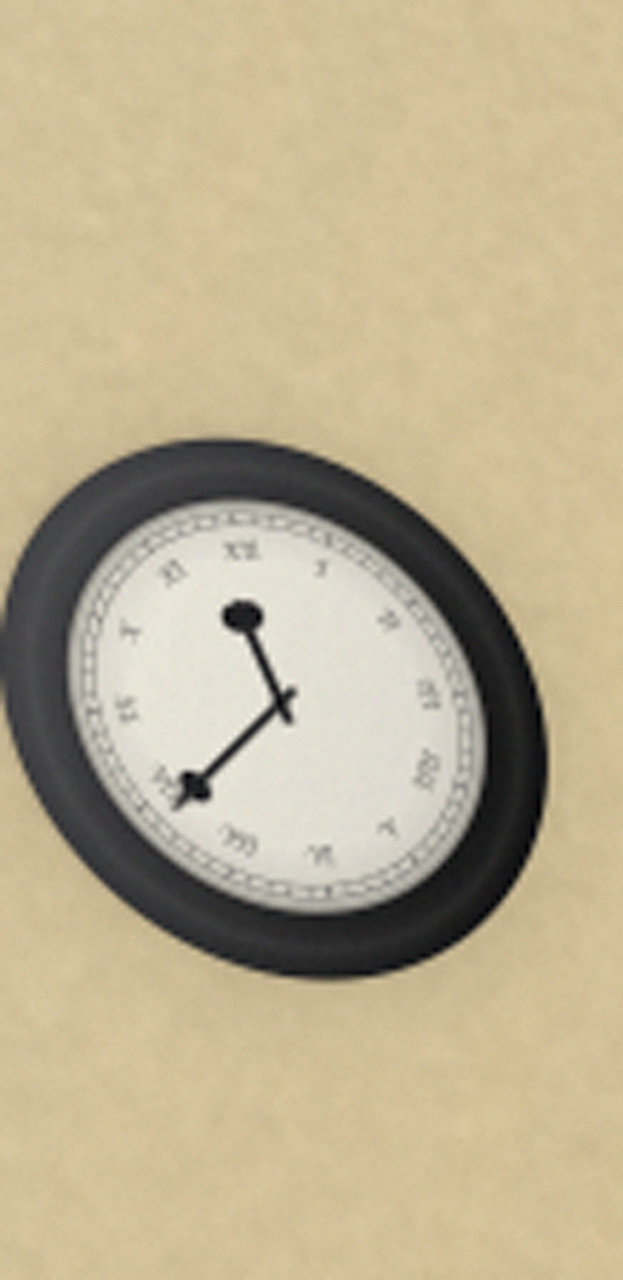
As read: 11h39
